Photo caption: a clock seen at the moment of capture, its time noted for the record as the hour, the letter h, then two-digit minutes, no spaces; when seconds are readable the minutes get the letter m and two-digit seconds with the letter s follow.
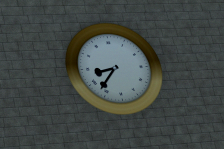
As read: 8h37
